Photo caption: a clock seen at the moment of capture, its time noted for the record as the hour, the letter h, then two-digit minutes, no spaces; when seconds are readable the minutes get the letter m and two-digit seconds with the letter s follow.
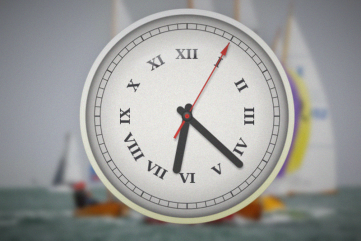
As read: 6h22m05s
